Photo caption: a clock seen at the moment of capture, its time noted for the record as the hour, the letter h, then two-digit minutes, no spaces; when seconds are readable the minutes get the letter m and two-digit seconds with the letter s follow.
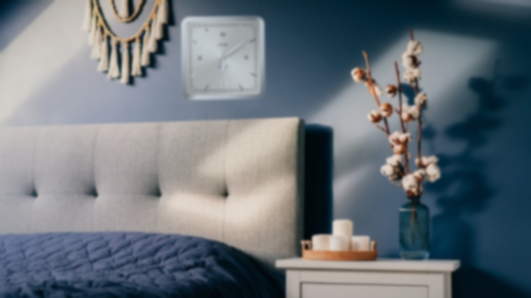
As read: 6h09
